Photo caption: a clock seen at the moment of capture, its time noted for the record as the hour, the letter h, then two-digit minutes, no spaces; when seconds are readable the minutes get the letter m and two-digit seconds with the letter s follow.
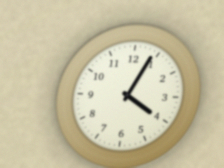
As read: 4h04
